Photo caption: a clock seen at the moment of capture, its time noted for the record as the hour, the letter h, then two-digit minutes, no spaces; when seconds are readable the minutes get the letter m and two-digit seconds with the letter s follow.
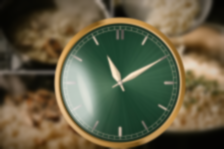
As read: 11h10
